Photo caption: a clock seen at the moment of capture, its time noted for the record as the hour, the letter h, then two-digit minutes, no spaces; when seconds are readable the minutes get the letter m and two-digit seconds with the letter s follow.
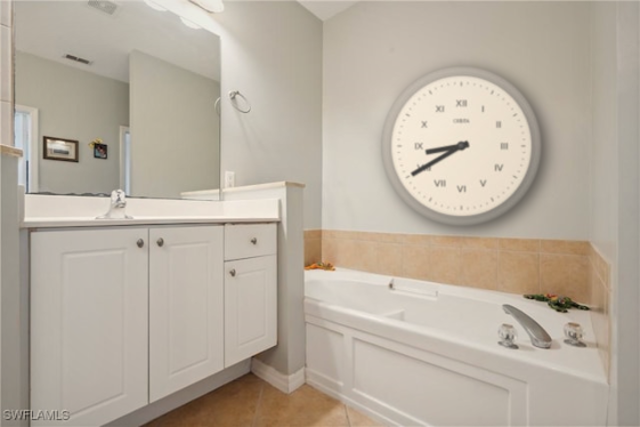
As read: 8h40
